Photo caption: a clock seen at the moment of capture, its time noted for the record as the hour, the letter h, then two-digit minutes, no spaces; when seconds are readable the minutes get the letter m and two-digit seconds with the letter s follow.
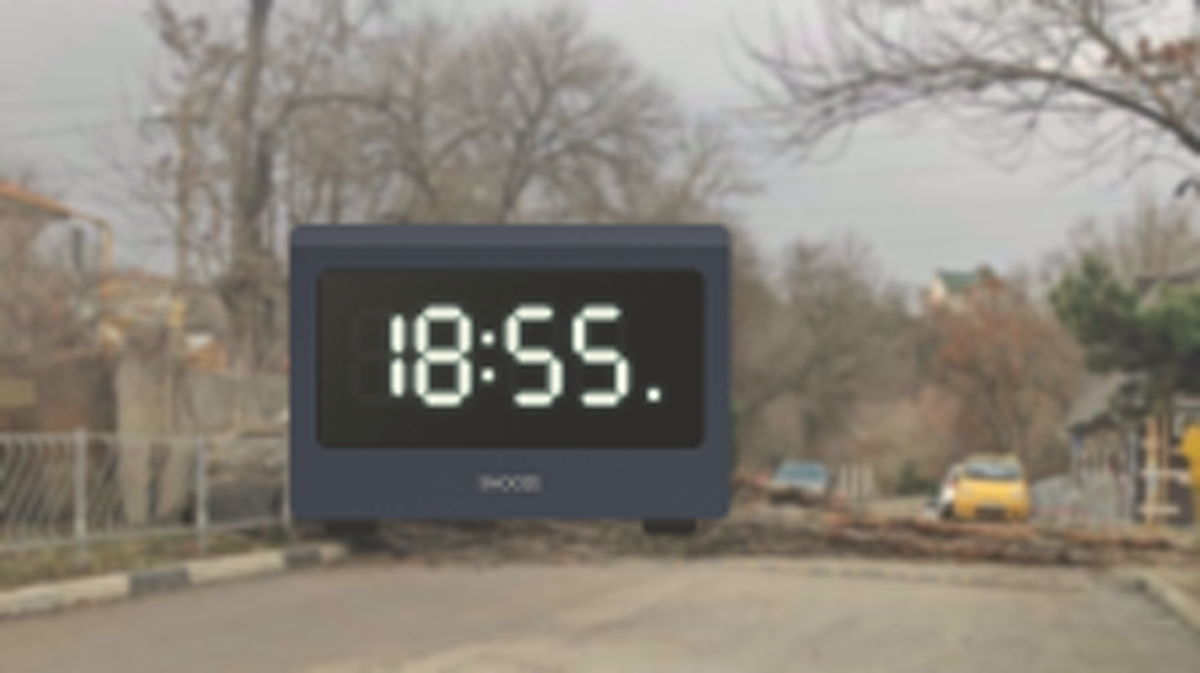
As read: 18h55
